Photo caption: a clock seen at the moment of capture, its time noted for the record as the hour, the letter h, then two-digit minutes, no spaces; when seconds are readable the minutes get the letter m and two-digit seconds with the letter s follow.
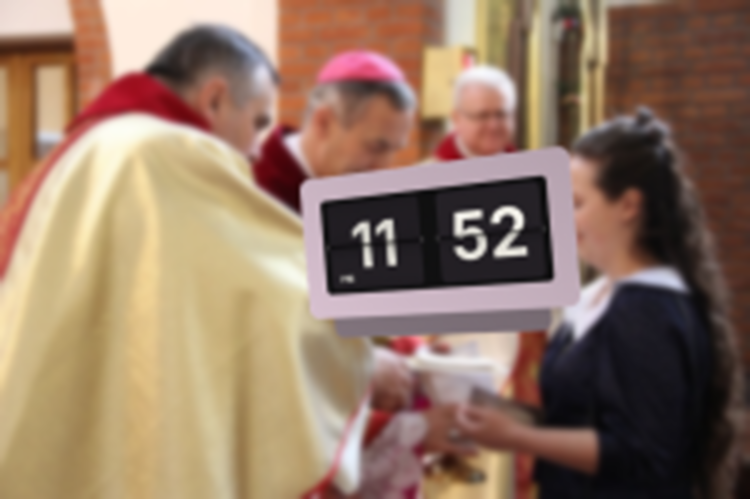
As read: 11h52
